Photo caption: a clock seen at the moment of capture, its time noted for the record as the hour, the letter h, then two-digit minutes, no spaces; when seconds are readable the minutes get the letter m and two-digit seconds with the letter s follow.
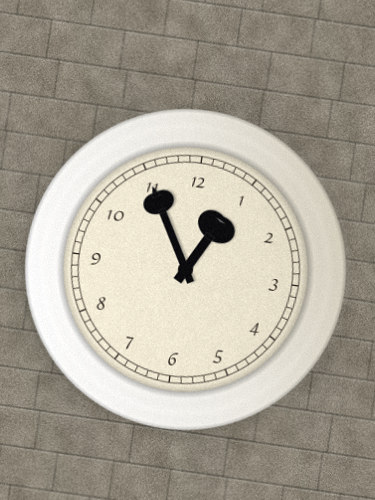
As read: 12h55
